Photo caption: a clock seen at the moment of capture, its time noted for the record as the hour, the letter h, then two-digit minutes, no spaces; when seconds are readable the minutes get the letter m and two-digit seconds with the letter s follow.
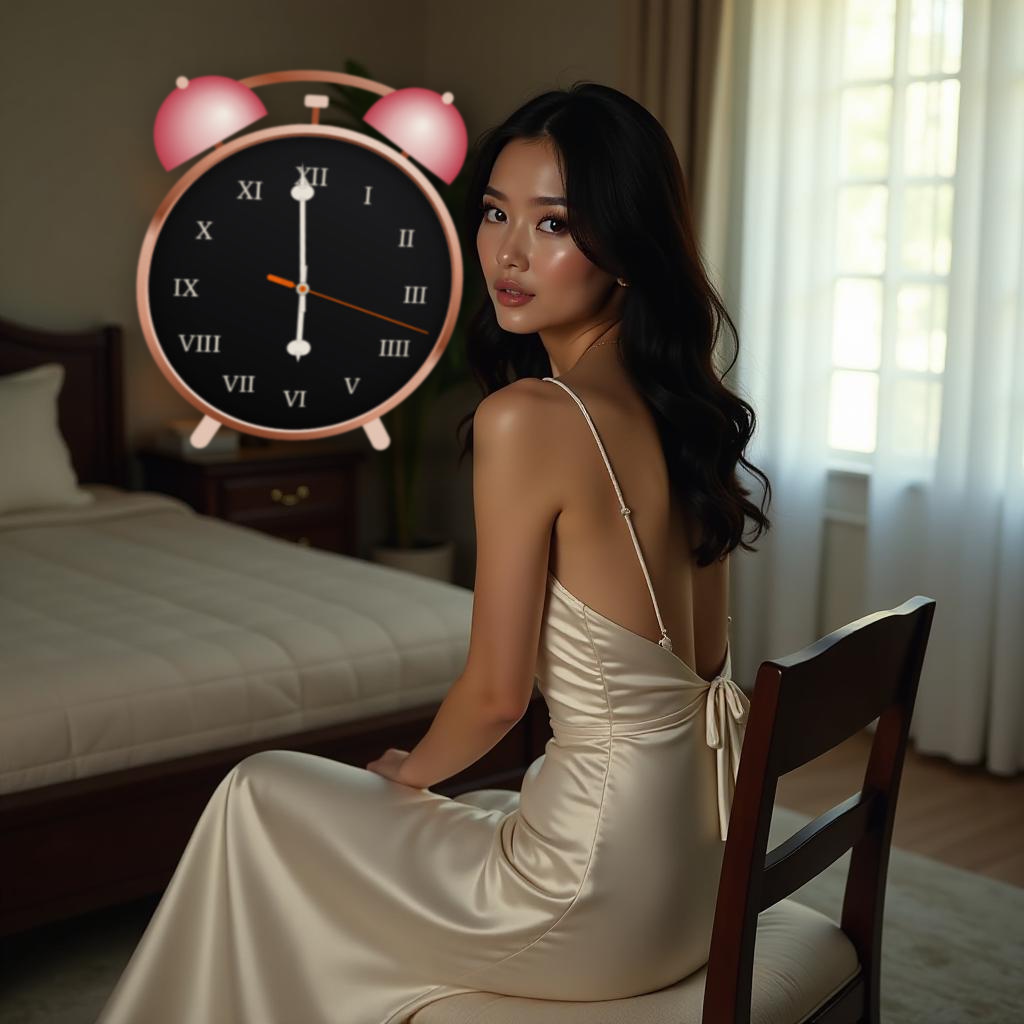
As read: 5h59m18s
